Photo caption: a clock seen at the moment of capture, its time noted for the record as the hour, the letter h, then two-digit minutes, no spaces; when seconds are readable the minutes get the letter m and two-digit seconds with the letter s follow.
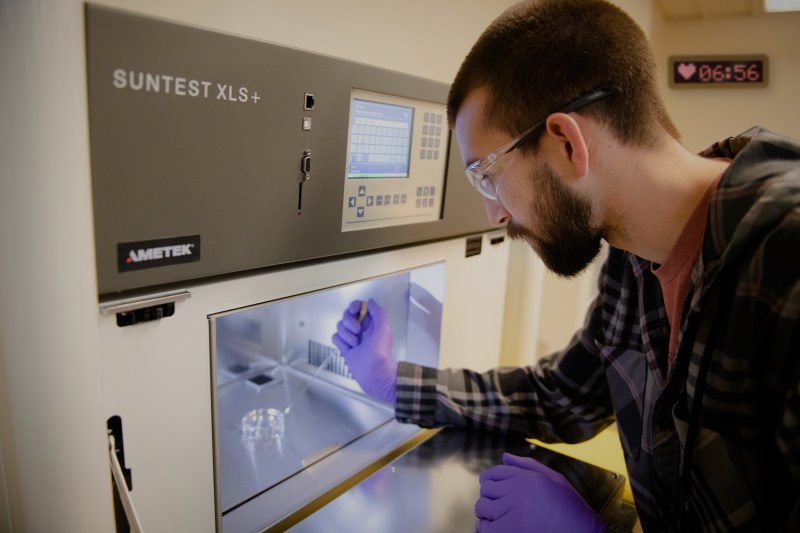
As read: 6h56
